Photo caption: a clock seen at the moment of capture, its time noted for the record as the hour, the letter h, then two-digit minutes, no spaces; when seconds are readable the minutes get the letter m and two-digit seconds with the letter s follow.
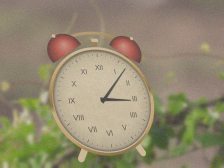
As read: 3h07
